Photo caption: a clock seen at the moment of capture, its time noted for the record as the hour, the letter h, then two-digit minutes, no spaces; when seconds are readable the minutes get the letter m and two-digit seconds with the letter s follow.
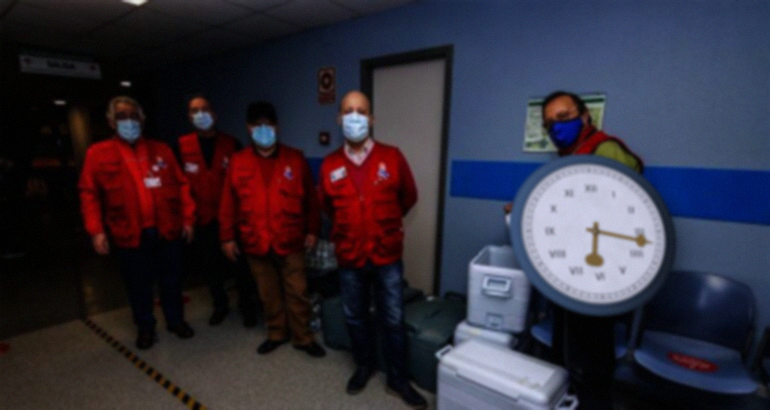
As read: 6h17
